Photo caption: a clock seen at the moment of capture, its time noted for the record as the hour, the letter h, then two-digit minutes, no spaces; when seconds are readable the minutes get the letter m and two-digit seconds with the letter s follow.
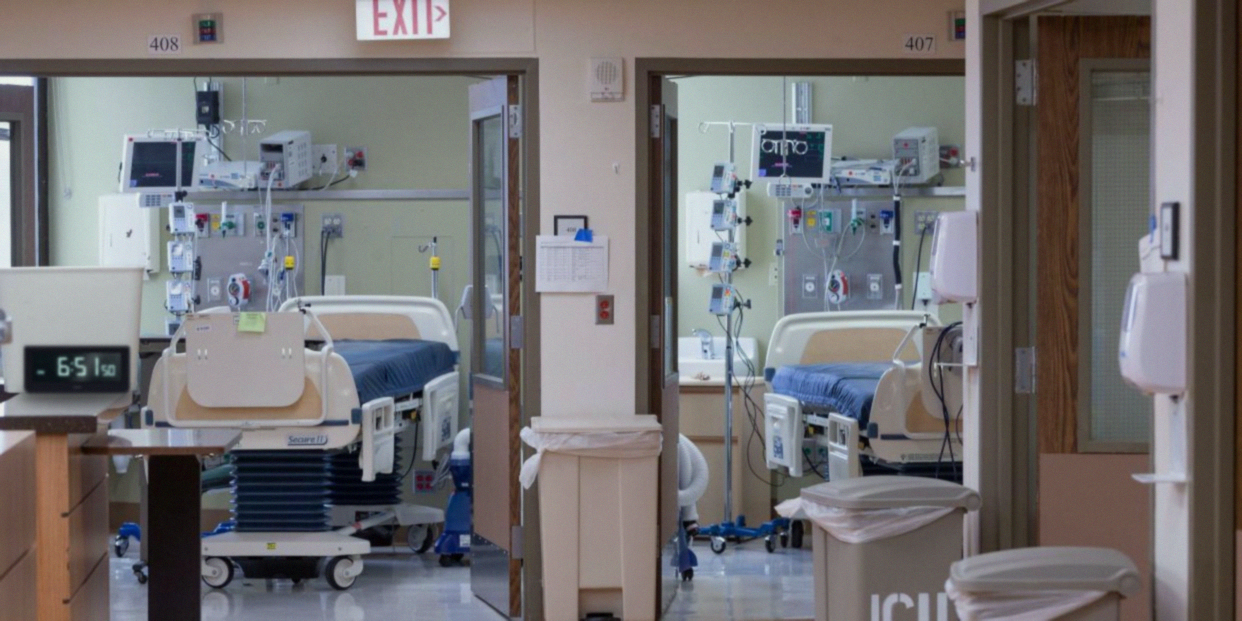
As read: 6h51
